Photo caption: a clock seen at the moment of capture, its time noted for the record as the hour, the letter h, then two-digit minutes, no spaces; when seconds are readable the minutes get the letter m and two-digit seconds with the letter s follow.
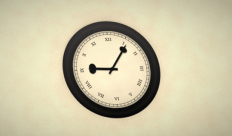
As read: 9h06
